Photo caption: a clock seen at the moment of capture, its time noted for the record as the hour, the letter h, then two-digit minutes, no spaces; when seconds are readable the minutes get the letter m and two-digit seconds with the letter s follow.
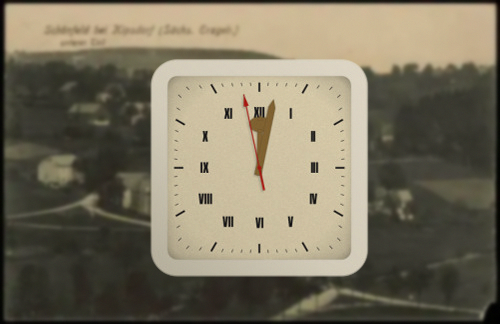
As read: 12h01m58s
